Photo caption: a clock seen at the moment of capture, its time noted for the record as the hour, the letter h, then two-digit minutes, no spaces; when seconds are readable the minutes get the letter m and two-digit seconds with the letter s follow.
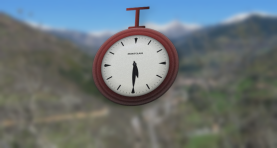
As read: 5h30
